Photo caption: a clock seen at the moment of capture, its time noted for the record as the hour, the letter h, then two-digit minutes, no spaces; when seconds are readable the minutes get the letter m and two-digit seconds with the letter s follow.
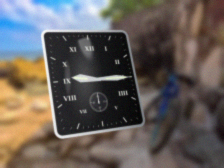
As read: 9h15
